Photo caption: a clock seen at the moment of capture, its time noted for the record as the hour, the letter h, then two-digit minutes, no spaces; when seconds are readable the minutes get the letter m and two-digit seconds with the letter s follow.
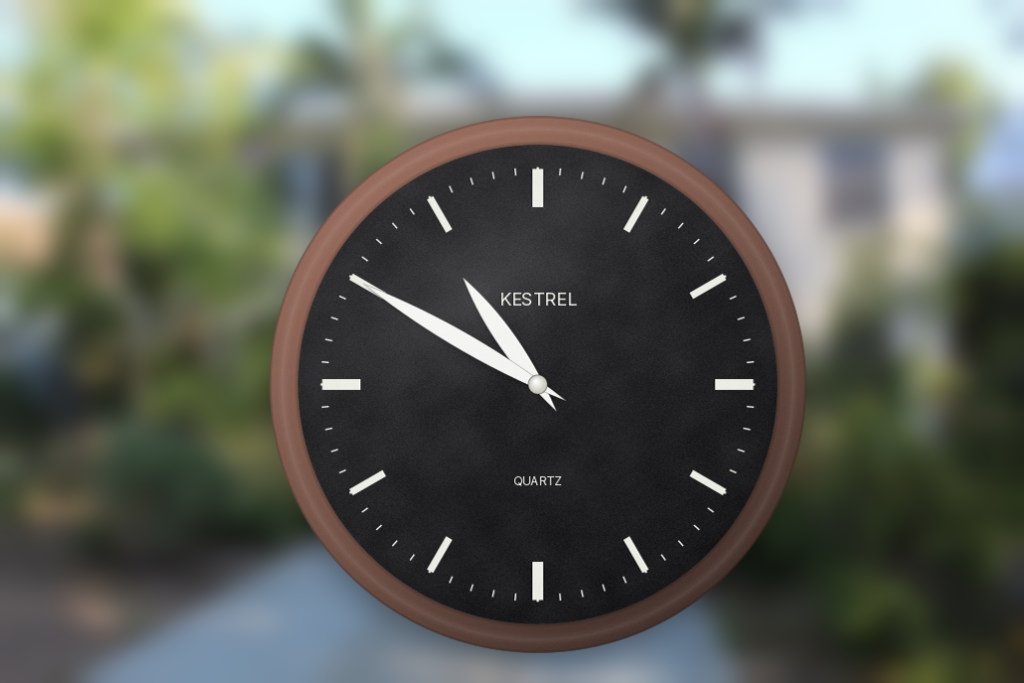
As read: 10h50
